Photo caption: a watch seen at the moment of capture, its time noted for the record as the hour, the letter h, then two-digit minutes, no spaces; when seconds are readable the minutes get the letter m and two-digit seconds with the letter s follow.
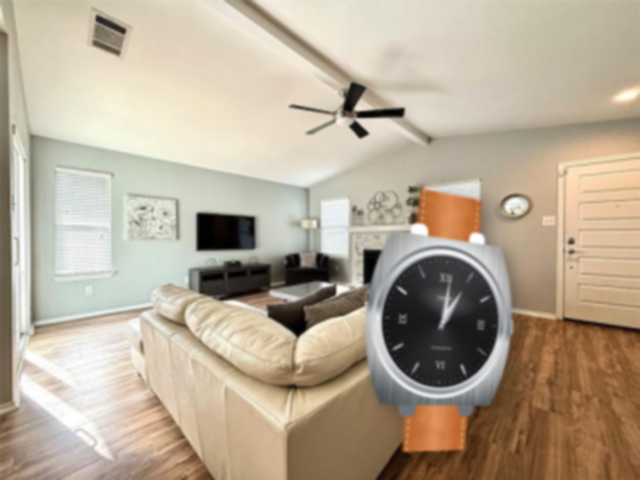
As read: 1h01
